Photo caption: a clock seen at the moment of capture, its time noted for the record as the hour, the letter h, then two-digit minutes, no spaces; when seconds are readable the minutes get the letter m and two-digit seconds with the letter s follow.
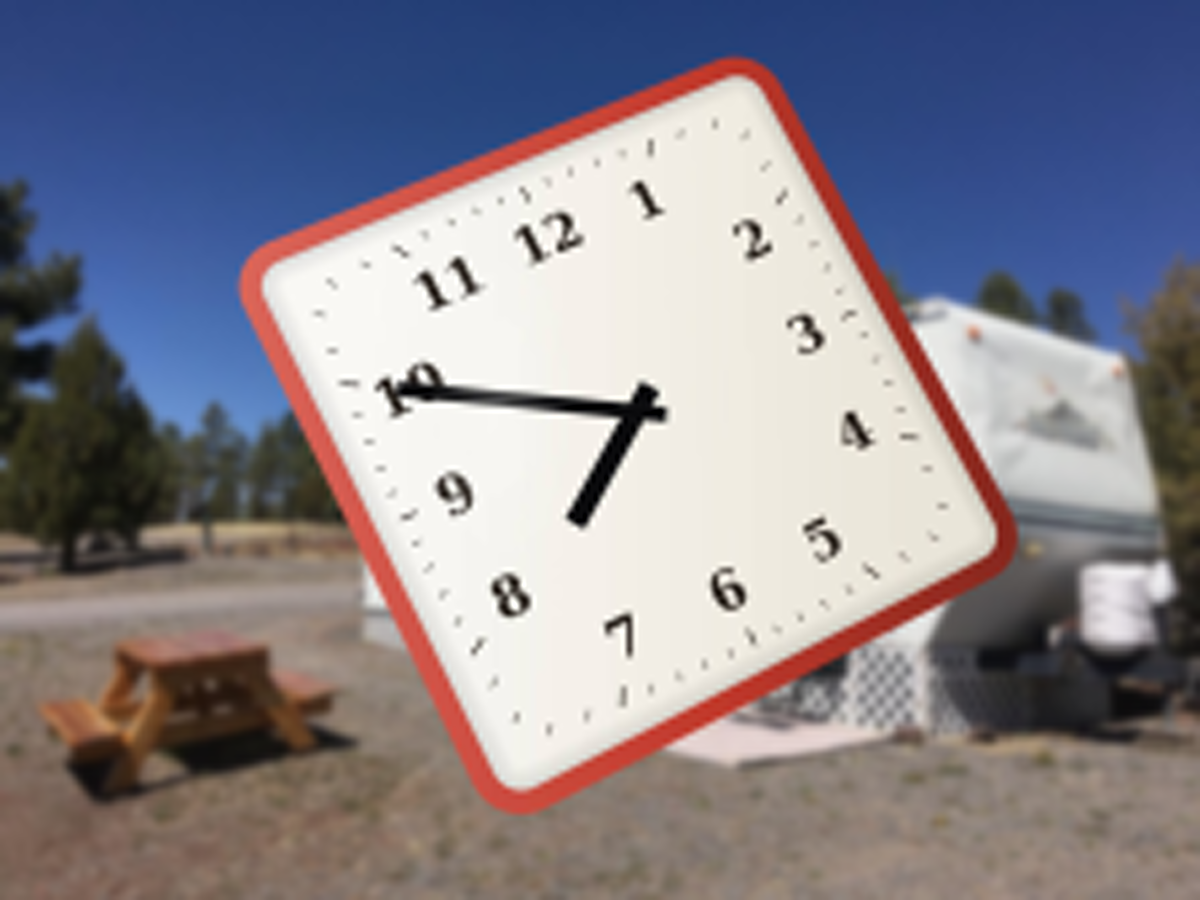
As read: 7h50
